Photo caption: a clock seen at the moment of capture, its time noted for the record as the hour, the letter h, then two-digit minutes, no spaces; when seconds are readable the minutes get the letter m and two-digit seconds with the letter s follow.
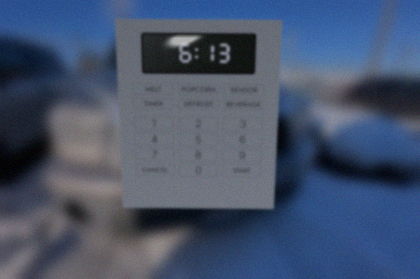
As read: 6h13
